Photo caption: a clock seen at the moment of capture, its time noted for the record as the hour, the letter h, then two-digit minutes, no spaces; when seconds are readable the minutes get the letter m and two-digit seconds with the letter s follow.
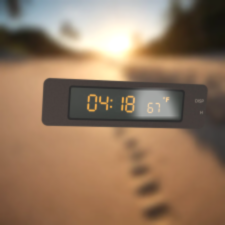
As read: 4h18
